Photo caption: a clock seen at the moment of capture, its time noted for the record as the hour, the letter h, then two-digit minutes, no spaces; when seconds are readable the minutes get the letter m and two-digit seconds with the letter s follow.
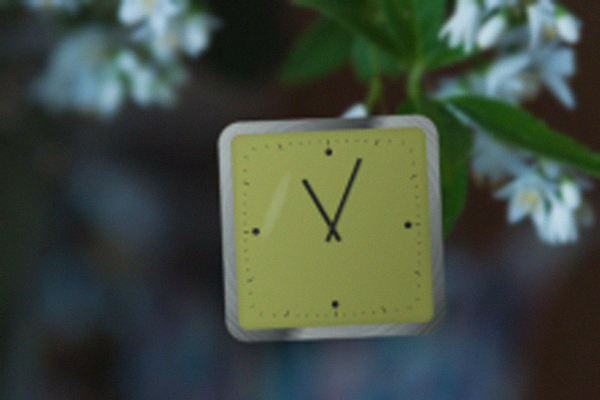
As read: 11h04
